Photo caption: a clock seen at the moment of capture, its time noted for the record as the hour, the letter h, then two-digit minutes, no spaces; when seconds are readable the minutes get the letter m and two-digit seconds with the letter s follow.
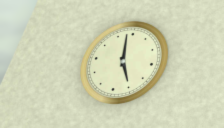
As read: 4h58
